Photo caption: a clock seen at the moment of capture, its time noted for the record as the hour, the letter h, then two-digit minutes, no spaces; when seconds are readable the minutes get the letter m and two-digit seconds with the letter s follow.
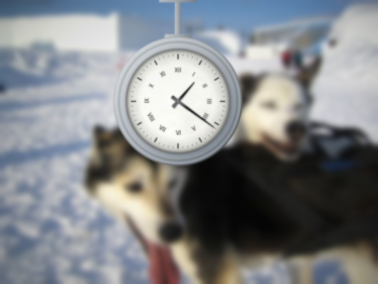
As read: 1h21
